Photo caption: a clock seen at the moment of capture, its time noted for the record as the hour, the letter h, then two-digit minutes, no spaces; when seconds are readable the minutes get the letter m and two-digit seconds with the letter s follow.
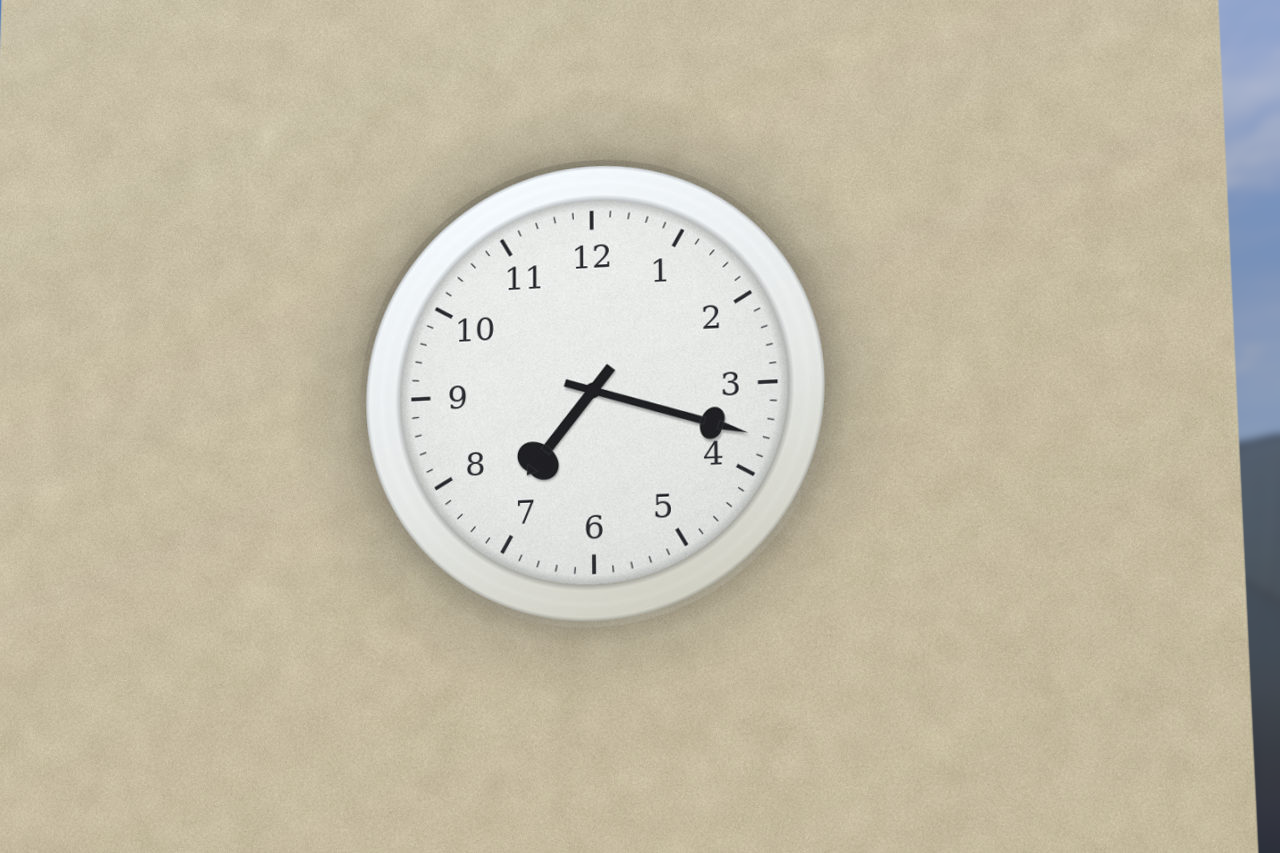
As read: 7h18
